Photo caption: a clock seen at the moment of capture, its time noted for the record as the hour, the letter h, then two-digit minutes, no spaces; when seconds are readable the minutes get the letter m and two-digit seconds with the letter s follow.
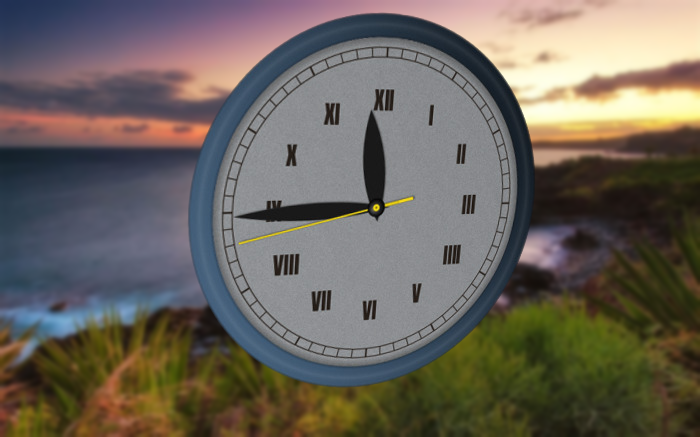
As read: 11h44m43s
